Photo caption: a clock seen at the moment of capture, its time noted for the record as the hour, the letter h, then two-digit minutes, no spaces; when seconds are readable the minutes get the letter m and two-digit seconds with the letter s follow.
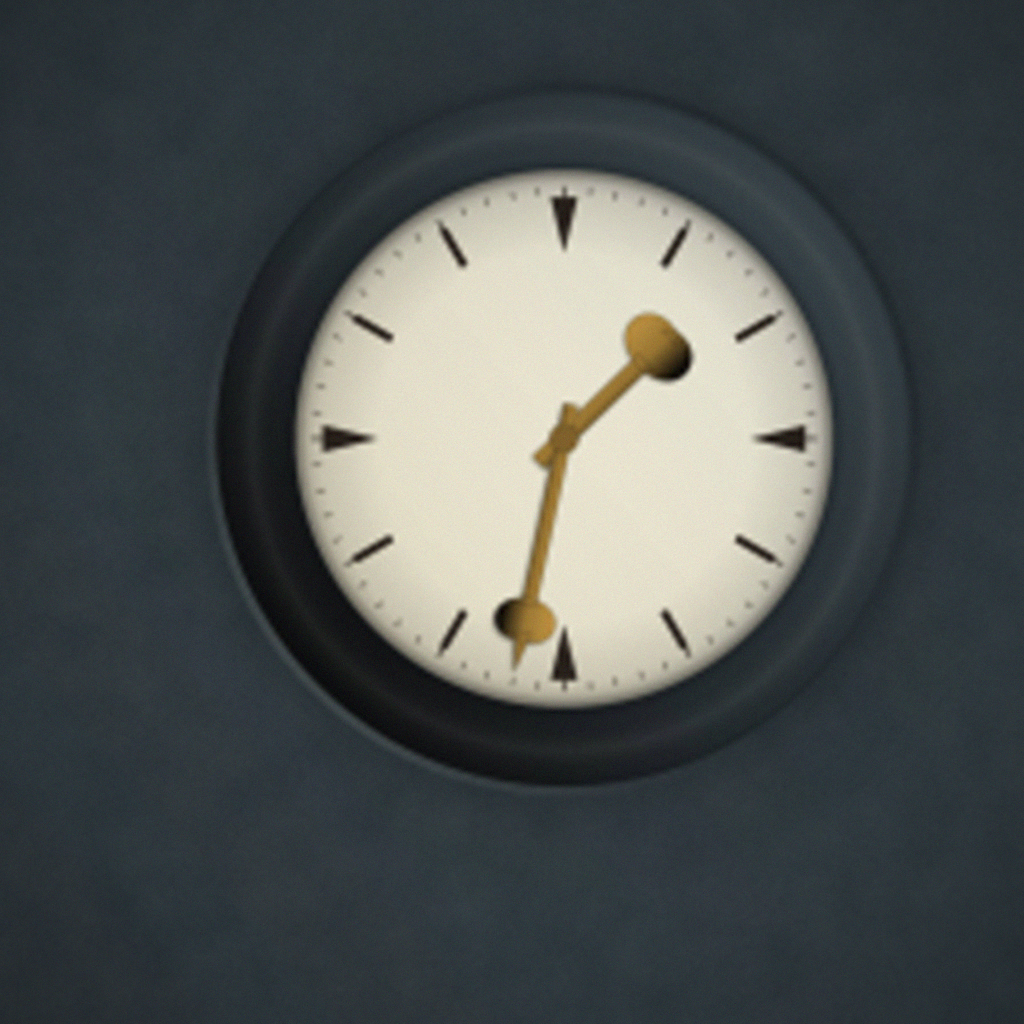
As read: 1h32
